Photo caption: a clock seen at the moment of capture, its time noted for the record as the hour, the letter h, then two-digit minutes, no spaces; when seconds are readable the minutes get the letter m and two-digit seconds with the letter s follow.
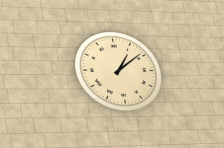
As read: 1h09
